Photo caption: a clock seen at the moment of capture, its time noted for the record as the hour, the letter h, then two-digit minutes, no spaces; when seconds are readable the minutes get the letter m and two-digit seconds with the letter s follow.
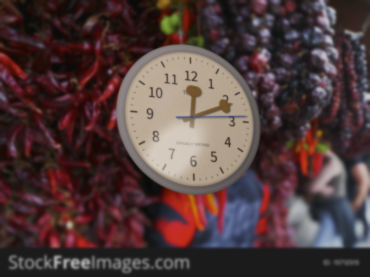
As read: 12h11m14s
